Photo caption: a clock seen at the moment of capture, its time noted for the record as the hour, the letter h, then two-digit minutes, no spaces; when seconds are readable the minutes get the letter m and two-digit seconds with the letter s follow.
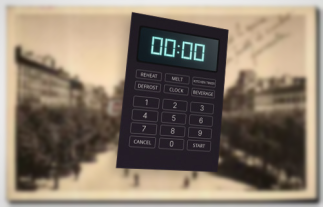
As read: 0h00
